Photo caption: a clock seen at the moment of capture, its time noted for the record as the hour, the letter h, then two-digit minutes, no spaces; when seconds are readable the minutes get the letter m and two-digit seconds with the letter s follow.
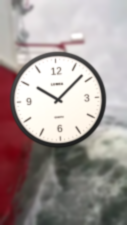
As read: 10h08
